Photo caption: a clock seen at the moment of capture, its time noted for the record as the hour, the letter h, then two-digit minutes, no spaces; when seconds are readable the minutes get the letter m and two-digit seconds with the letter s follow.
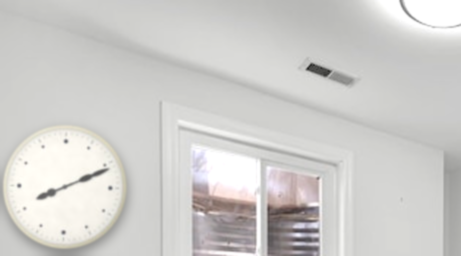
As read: 8h11
